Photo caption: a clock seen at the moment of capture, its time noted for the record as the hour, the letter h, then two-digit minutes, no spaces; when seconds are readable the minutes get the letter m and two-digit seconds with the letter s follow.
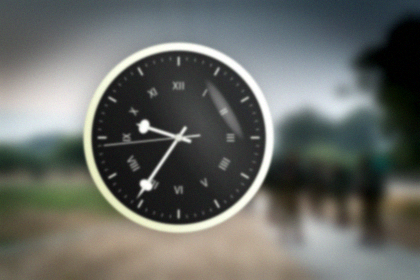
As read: 9h35m44s
